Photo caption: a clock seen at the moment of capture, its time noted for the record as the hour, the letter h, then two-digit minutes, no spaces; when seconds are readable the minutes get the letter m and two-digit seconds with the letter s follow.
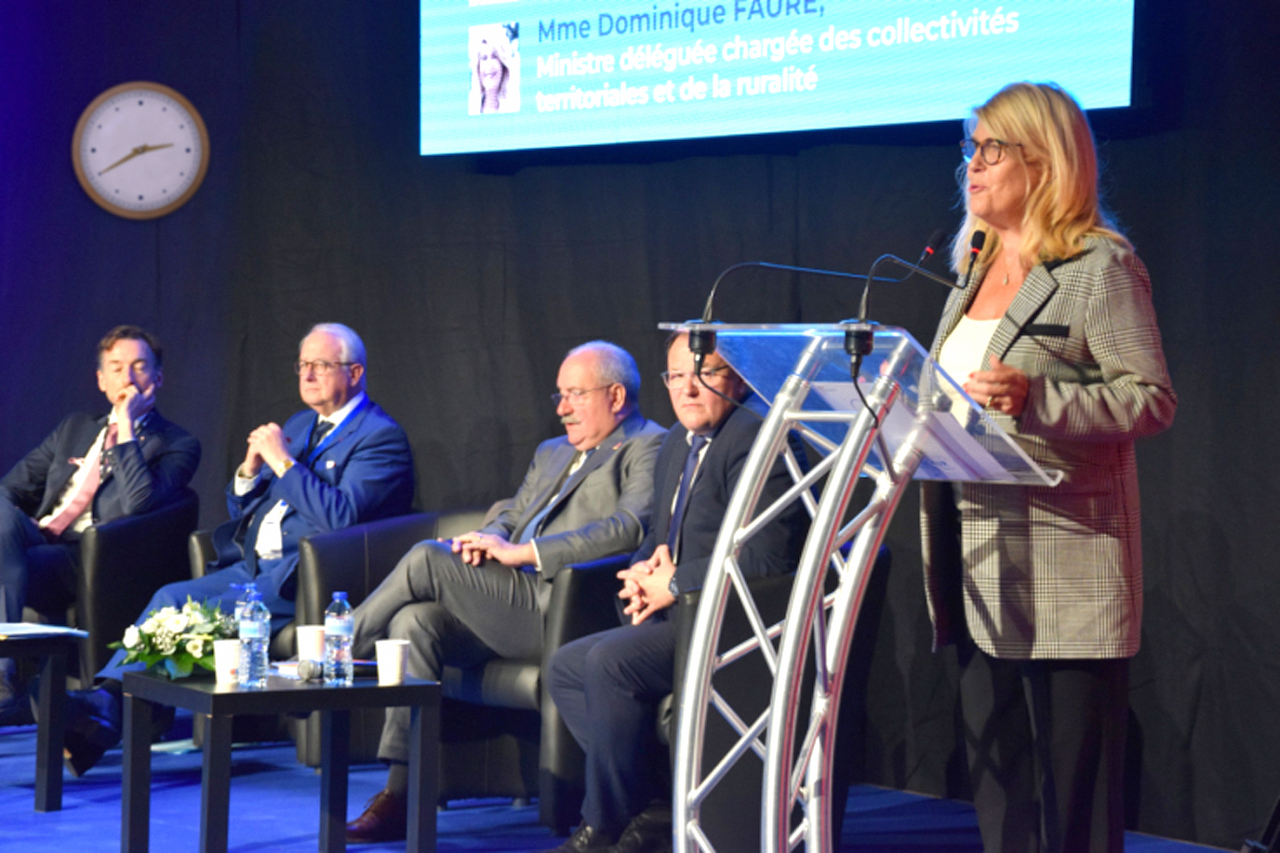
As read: 2h40
